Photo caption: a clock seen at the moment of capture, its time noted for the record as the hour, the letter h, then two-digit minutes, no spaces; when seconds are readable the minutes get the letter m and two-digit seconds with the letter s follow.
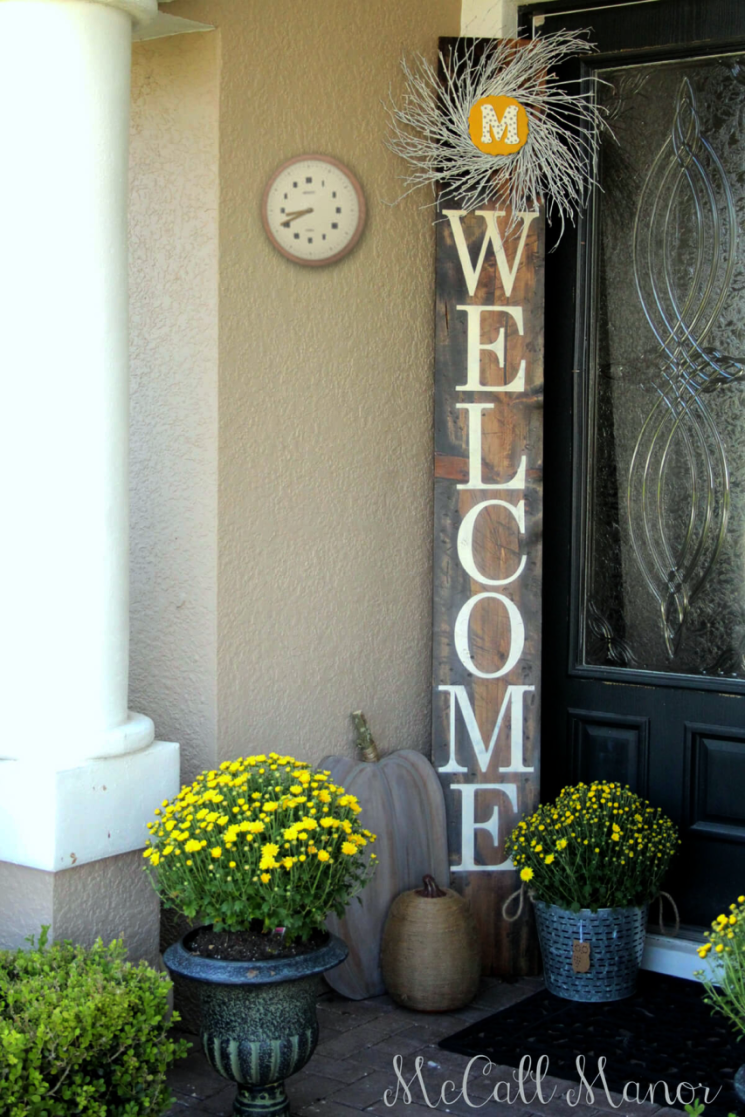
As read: 8h41
